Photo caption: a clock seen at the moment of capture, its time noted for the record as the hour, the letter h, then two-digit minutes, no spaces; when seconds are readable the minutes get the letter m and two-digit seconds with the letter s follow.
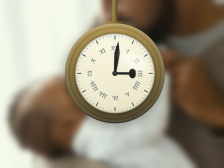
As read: 3h01
